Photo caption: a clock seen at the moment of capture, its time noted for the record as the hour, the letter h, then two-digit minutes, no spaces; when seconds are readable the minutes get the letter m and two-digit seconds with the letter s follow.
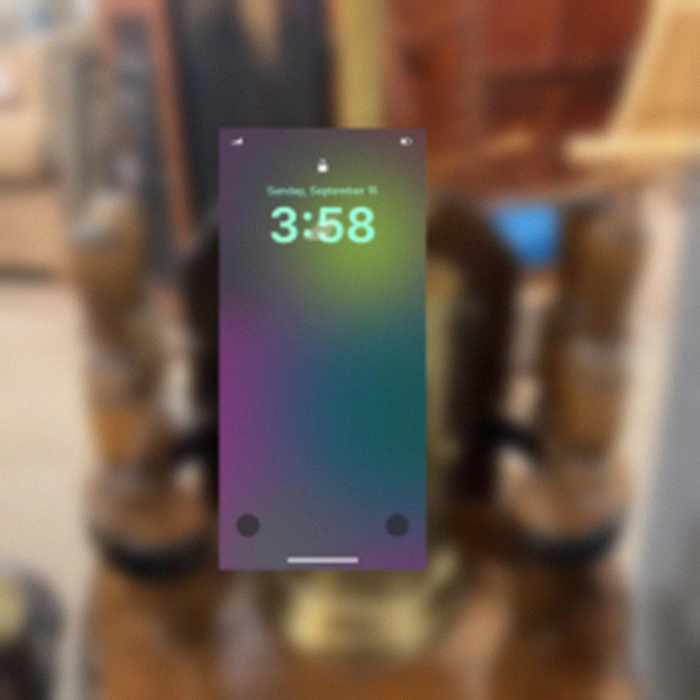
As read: 3h58
